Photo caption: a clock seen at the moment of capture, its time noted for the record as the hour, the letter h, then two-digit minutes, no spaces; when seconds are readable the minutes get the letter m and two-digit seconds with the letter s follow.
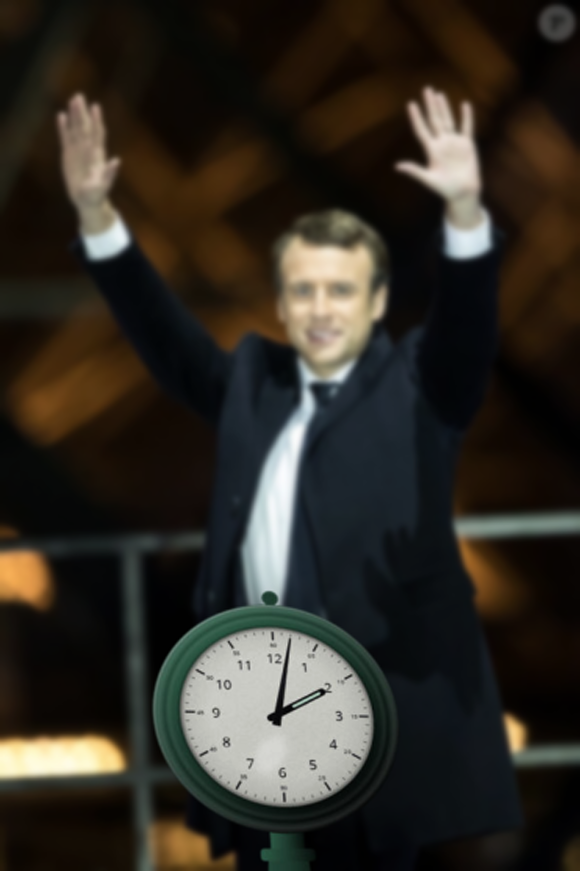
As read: 2h02
